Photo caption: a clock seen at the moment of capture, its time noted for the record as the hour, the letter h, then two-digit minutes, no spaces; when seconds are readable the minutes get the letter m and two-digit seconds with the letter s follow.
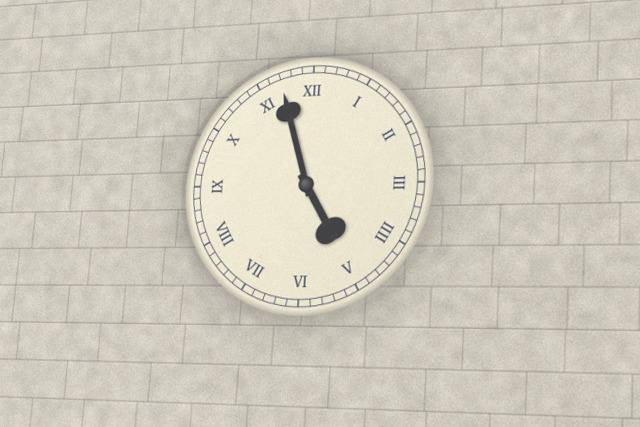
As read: 4h57
